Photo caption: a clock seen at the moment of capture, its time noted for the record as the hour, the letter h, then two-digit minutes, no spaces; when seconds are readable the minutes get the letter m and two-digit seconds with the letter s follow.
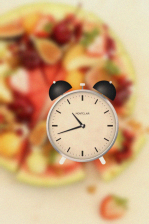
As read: 10h42
